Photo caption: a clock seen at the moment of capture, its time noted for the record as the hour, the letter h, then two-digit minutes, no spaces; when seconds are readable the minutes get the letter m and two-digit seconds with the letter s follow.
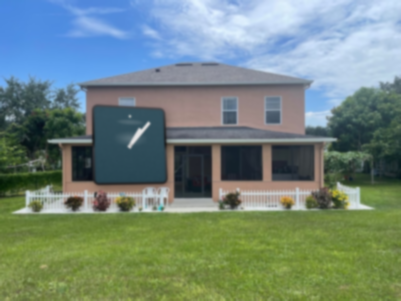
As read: 1h07
